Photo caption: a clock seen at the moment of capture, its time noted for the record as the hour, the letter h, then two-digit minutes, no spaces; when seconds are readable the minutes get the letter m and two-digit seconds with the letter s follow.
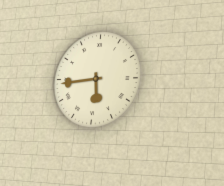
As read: 5h44
